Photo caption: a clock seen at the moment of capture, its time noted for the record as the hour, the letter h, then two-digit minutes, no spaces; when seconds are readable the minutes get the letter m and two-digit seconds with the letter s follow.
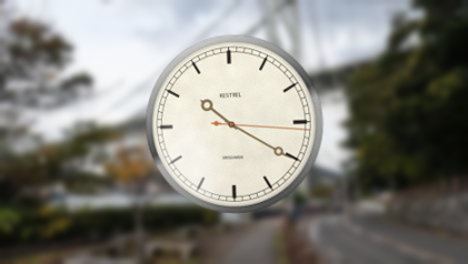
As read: 10h20m16s
